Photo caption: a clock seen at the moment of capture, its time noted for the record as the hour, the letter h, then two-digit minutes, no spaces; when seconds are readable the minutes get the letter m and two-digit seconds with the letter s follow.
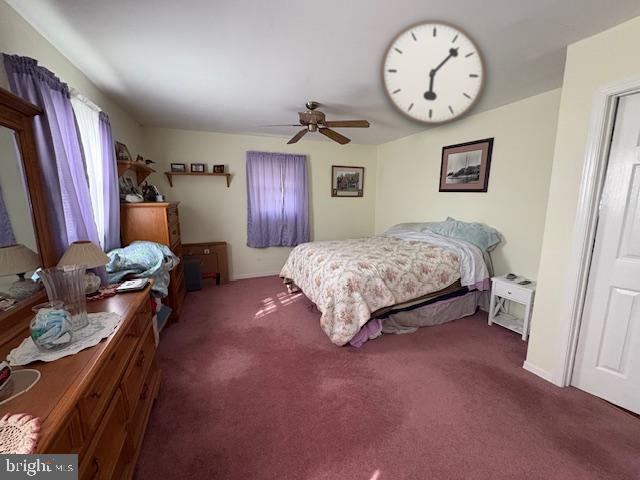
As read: 6h07
